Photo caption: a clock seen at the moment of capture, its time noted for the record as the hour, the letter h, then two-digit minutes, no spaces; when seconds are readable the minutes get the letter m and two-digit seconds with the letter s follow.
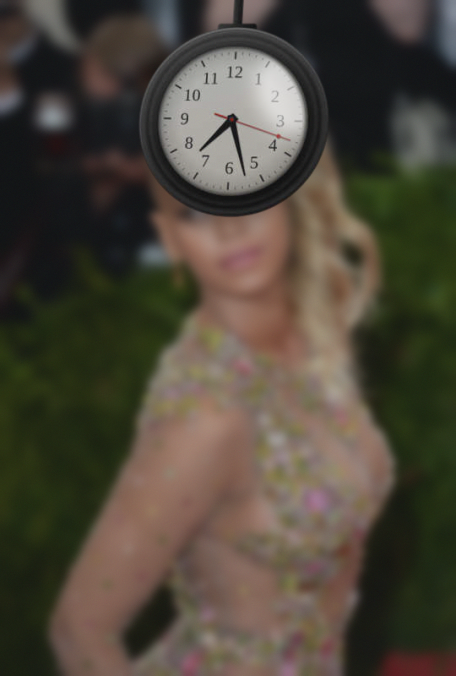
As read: 7h27m18s
